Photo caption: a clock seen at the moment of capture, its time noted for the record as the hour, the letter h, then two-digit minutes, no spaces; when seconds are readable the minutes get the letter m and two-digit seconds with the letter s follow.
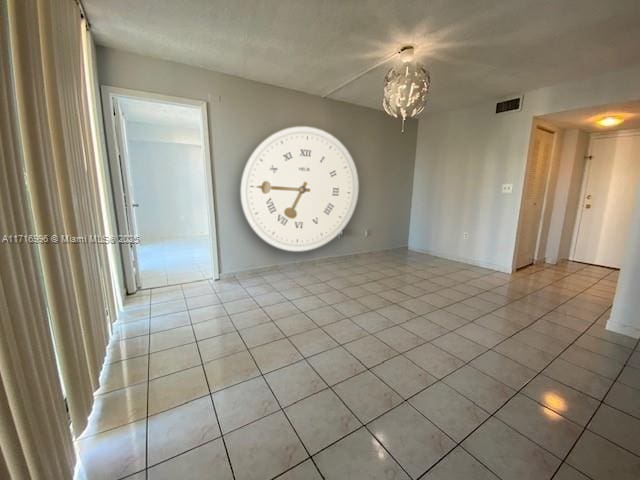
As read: 6h45
